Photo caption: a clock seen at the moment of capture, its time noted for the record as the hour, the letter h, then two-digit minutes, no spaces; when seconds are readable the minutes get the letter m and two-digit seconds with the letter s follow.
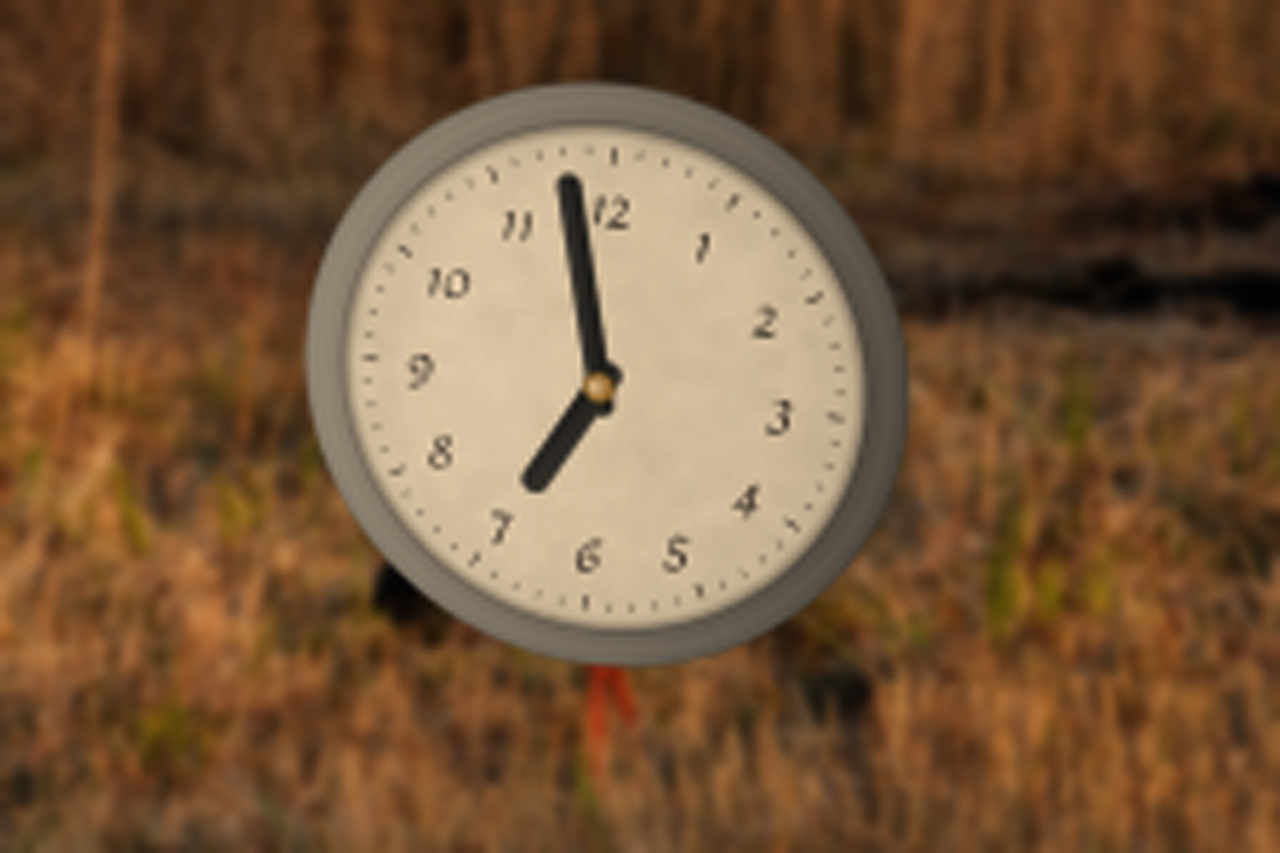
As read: 6h58
